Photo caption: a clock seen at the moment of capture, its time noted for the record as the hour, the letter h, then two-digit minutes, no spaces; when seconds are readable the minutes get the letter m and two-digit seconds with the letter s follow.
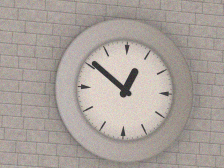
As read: 12h51
